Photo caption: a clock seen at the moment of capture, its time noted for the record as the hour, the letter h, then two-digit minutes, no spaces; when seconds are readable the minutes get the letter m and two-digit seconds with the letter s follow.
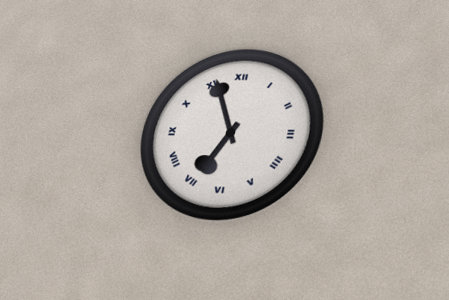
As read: 6h56
